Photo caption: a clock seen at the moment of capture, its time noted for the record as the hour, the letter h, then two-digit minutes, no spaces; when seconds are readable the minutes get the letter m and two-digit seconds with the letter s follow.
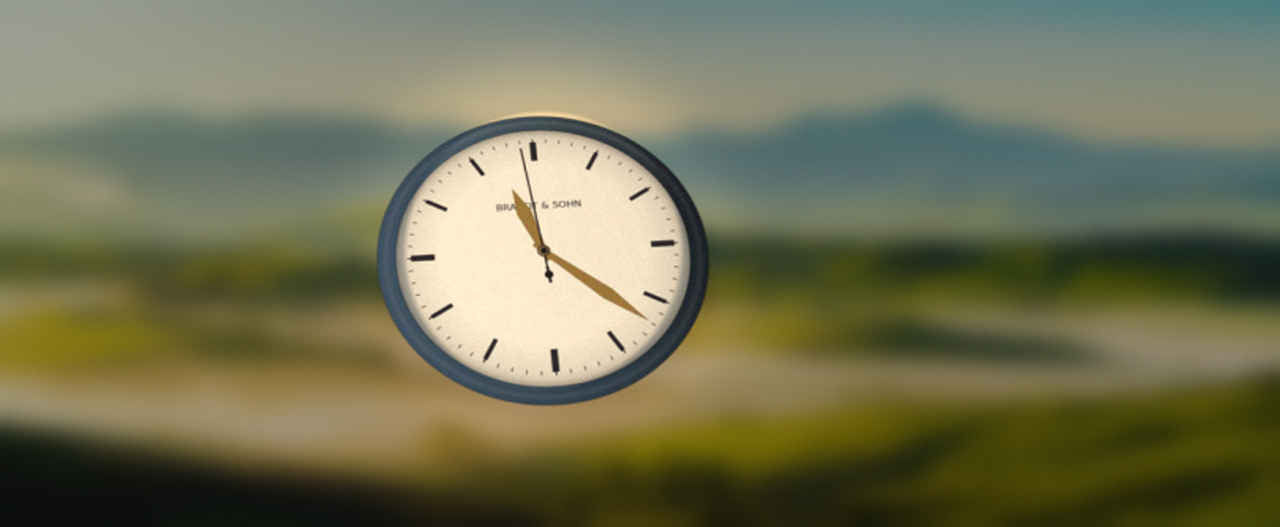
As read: 11h21m59s
